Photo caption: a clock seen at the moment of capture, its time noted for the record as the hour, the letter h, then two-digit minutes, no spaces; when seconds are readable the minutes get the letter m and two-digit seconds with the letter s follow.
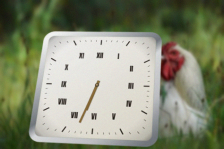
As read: 6h33
